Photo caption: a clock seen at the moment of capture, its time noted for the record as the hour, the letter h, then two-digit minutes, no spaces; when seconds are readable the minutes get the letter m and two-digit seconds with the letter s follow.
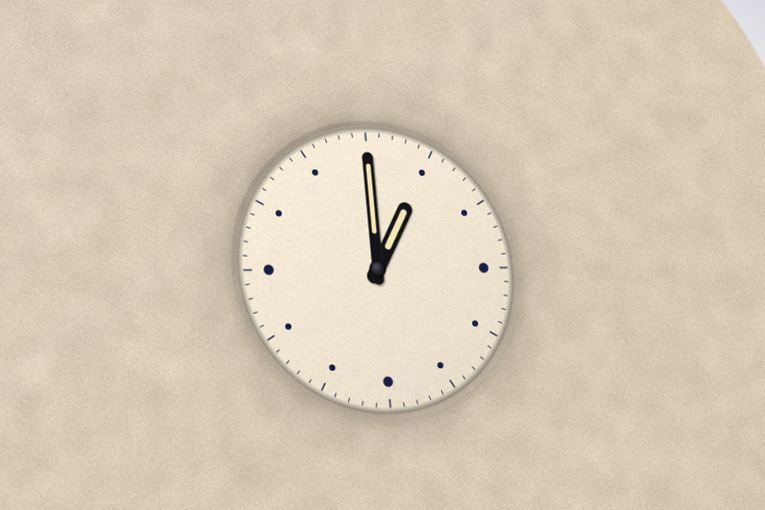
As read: 1h00
